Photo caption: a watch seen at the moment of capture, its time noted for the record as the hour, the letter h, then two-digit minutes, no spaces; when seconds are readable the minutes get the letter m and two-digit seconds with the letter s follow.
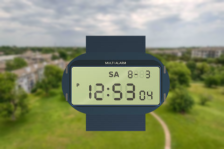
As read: 12h53m04s
